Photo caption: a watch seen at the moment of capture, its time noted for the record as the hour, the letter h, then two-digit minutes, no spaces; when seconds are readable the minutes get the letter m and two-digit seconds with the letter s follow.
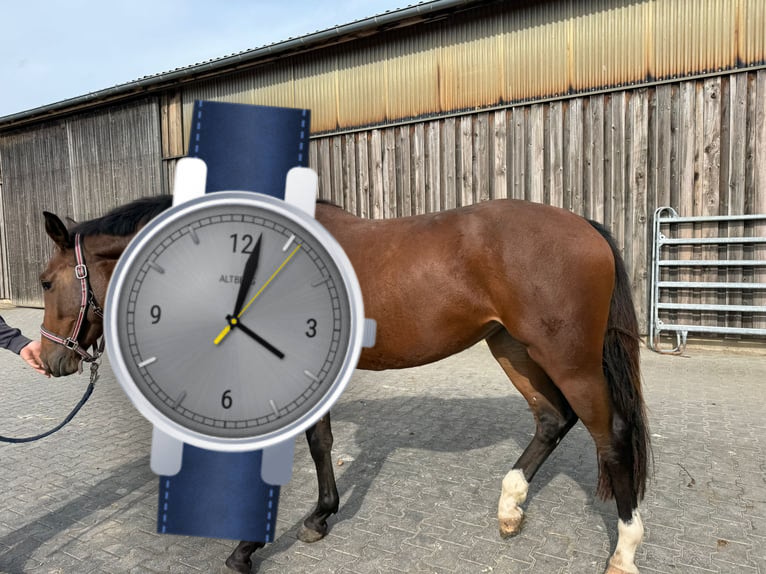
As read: 4h02m06s
